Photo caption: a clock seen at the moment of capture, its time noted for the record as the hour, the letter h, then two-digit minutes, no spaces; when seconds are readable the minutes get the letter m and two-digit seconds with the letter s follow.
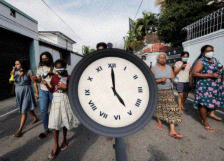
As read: 5h00
